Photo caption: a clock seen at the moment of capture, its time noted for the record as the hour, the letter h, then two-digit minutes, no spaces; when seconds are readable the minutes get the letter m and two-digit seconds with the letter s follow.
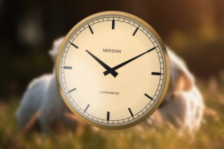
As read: 10h10
